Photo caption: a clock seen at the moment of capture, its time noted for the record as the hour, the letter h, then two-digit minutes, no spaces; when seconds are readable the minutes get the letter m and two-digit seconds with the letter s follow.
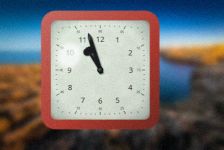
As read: 10h57
